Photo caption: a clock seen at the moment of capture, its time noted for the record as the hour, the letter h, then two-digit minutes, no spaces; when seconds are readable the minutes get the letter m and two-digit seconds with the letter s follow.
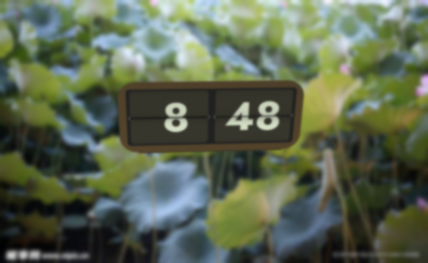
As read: 8h48
